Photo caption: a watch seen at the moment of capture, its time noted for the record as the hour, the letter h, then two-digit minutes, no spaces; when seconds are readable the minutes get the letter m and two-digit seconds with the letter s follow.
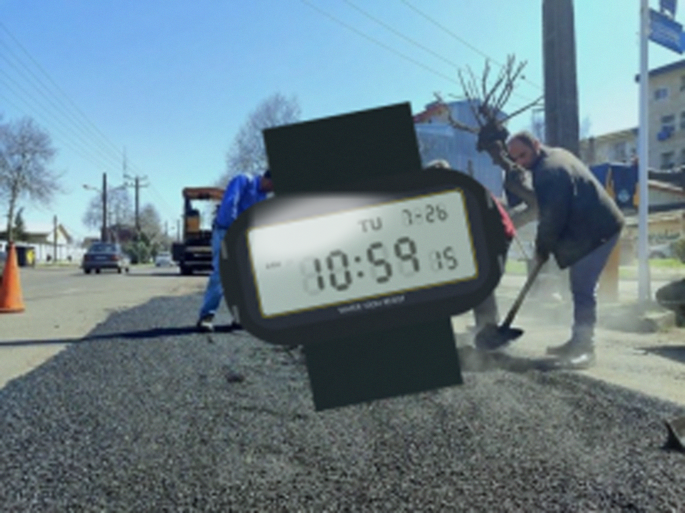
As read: 10h59m15s
